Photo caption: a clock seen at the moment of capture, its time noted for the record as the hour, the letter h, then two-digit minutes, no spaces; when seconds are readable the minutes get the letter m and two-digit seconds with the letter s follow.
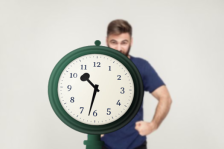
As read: 10h32
